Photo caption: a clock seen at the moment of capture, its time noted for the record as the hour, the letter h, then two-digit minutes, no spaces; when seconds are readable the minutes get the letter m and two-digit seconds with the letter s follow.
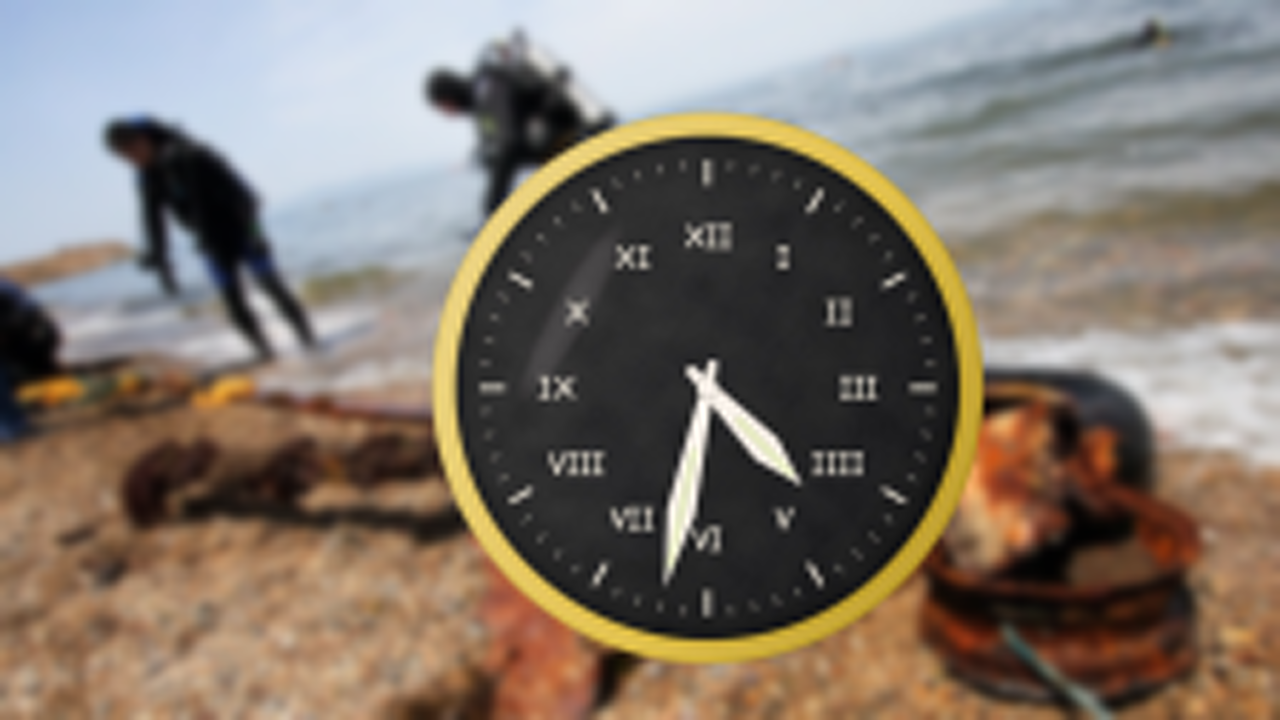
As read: 4h32
